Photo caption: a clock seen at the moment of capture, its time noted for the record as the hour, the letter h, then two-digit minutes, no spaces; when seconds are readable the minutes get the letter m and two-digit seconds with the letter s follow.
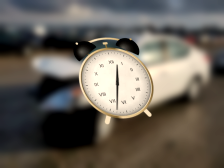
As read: 12h33
